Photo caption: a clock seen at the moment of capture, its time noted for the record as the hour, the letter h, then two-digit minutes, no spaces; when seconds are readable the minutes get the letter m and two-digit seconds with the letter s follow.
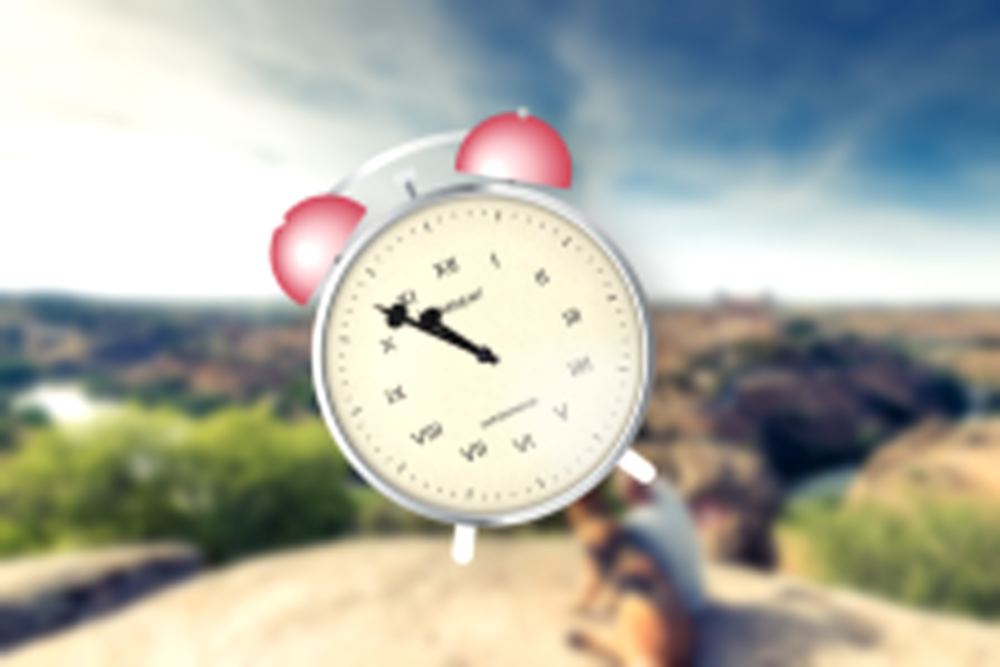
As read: 10h53
